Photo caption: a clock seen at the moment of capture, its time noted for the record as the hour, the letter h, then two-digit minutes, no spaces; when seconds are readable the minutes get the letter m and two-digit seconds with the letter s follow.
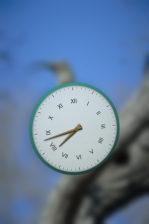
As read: 7h43
